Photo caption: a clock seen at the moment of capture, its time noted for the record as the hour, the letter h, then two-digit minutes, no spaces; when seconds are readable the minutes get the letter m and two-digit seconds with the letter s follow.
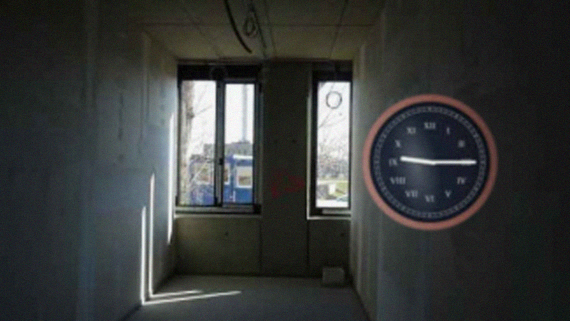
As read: 9h15
